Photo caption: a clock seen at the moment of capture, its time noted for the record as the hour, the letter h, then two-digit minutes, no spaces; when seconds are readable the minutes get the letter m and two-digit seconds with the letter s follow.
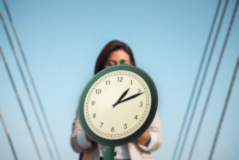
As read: 1h11
